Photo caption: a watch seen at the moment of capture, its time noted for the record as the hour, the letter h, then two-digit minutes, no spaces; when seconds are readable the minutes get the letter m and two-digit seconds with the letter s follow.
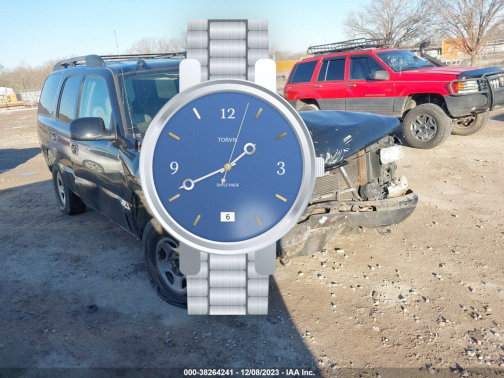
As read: 1h41m03s
